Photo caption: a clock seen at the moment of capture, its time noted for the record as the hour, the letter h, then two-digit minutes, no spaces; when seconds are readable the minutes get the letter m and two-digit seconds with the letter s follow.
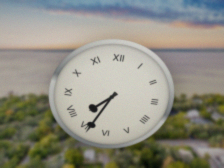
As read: 7h34
